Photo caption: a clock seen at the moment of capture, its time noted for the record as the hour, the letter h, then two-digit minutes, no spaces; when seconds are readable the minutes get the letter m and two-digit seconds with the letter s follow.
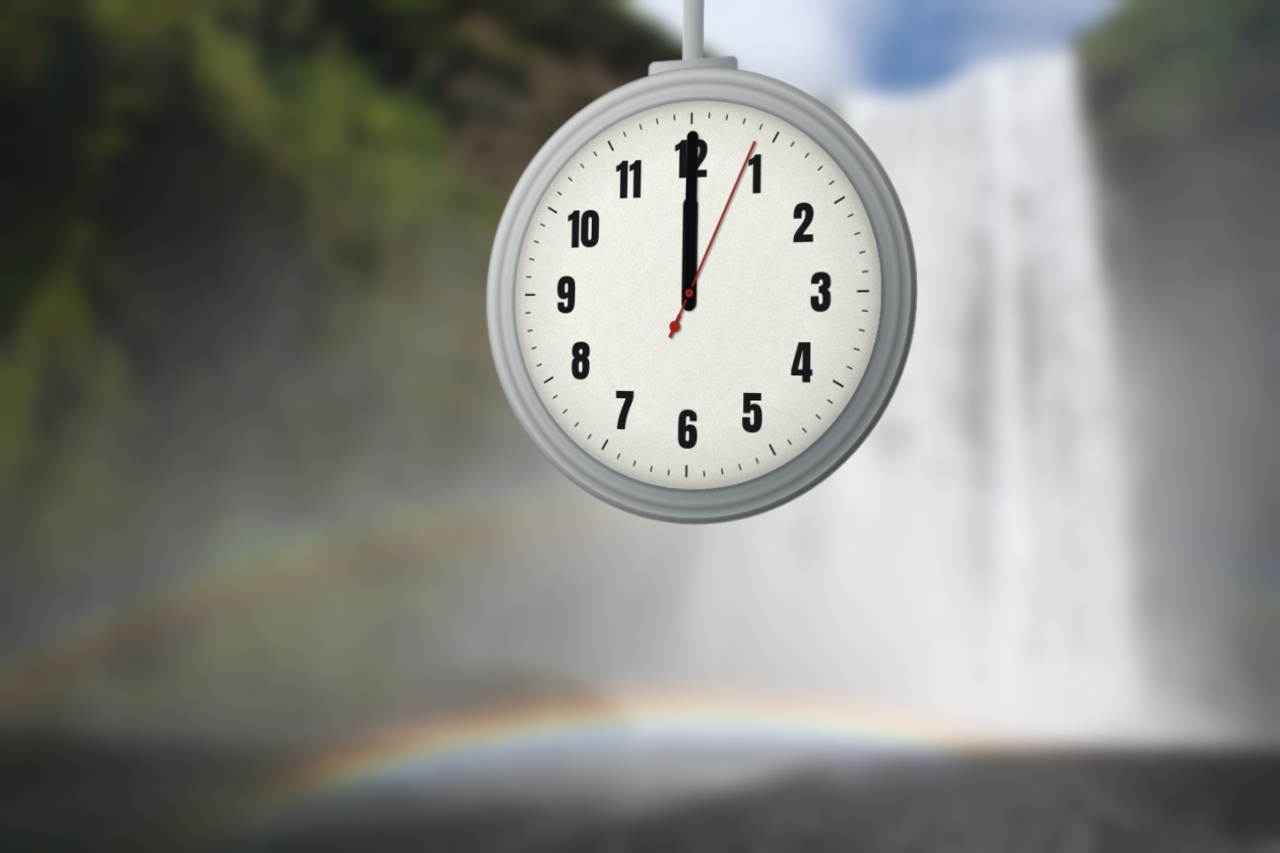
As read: 12h00m04s
